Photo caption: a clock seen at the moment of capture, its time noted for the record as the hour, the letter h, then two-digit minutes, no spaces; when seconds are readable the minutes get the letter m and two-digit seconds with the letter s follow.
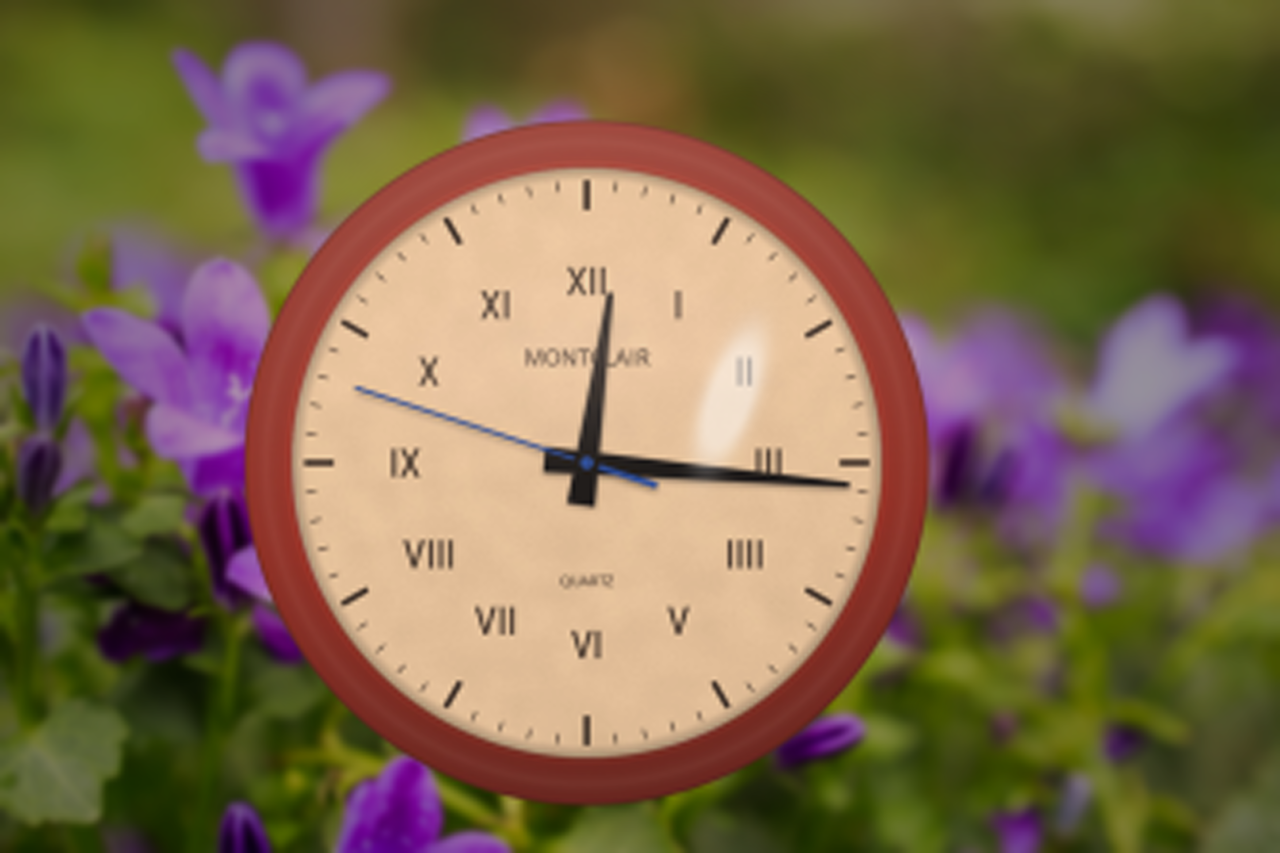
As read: 12h15m48s
